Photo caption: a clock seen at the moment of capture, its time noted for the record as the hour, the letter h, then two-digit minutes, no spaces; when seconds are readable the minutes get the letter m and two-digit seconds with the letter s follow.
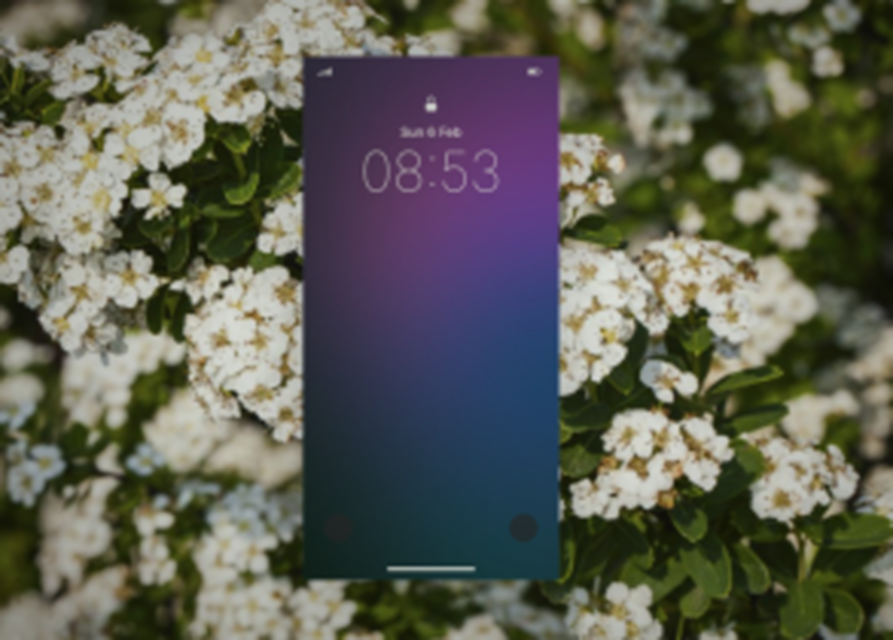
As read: 8h53
